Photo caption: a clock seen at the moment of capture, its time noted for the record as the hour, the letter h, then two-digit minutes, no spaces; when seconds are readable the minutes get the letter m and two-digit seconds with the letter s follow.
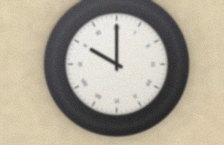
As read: 10h00
